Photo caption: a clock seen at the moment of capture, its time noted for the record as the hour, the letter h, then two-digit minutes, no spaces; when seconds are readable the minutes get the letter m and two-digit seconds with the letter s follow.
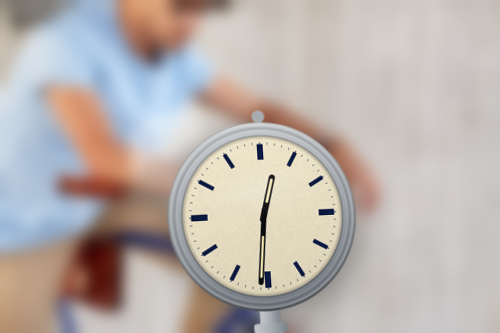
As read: 12h31
